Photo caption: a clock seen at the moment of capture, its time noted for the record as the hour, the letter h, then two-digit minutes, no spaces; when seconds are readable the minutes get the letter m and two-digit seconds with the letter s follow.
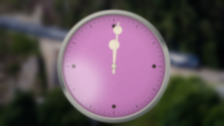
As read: 12h01
